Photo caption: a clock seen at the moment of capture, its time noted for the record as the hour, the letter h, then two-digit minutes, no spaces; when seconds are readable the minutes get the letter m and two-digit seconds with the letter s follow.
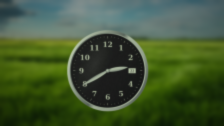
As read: 2h40
